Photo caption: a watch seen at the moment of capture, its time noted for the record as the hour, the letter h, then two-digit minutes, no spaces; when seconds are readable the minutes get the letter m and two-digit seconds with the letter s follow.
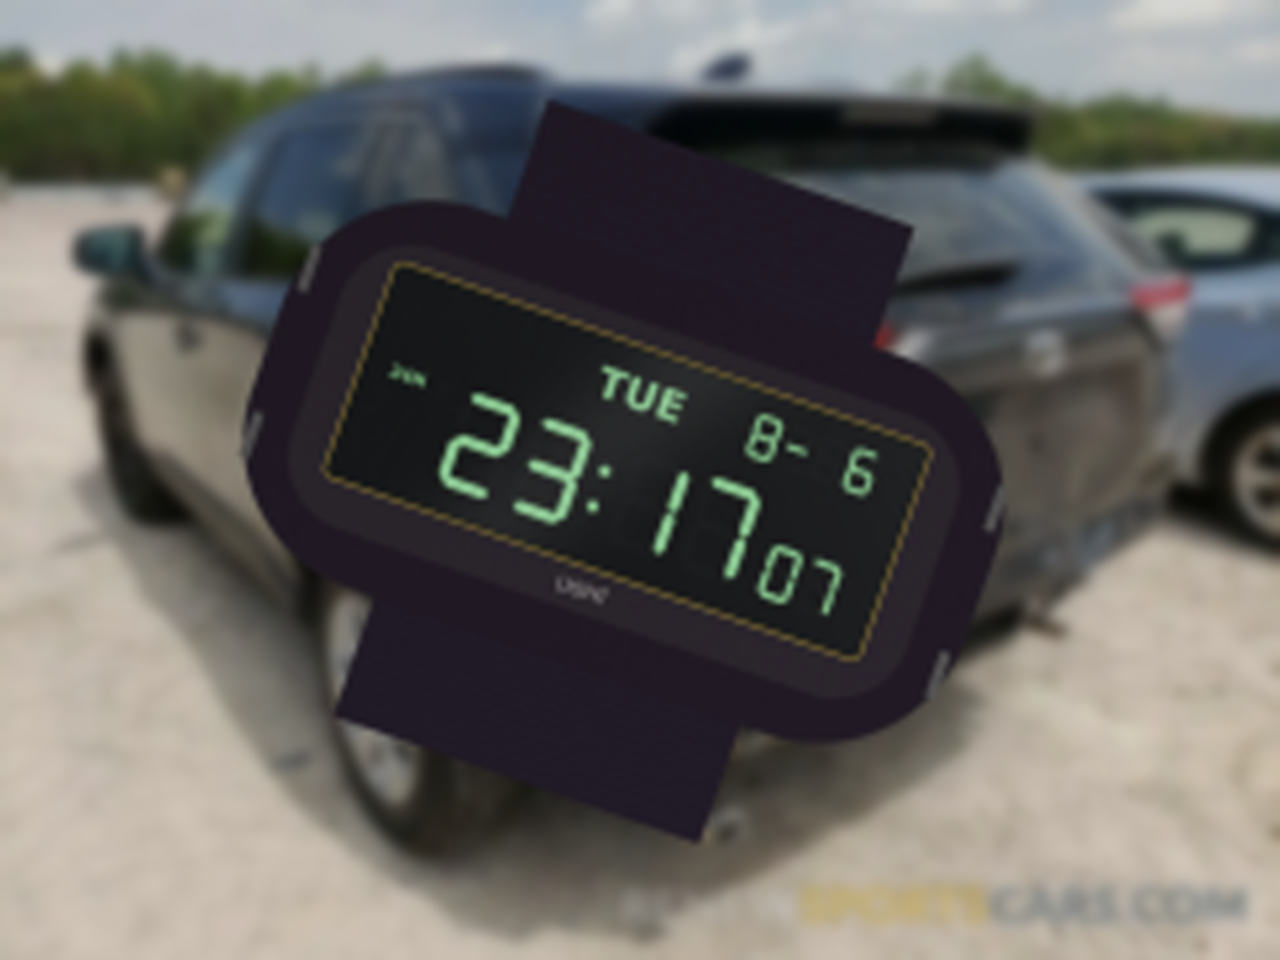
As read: 23h17m07s
